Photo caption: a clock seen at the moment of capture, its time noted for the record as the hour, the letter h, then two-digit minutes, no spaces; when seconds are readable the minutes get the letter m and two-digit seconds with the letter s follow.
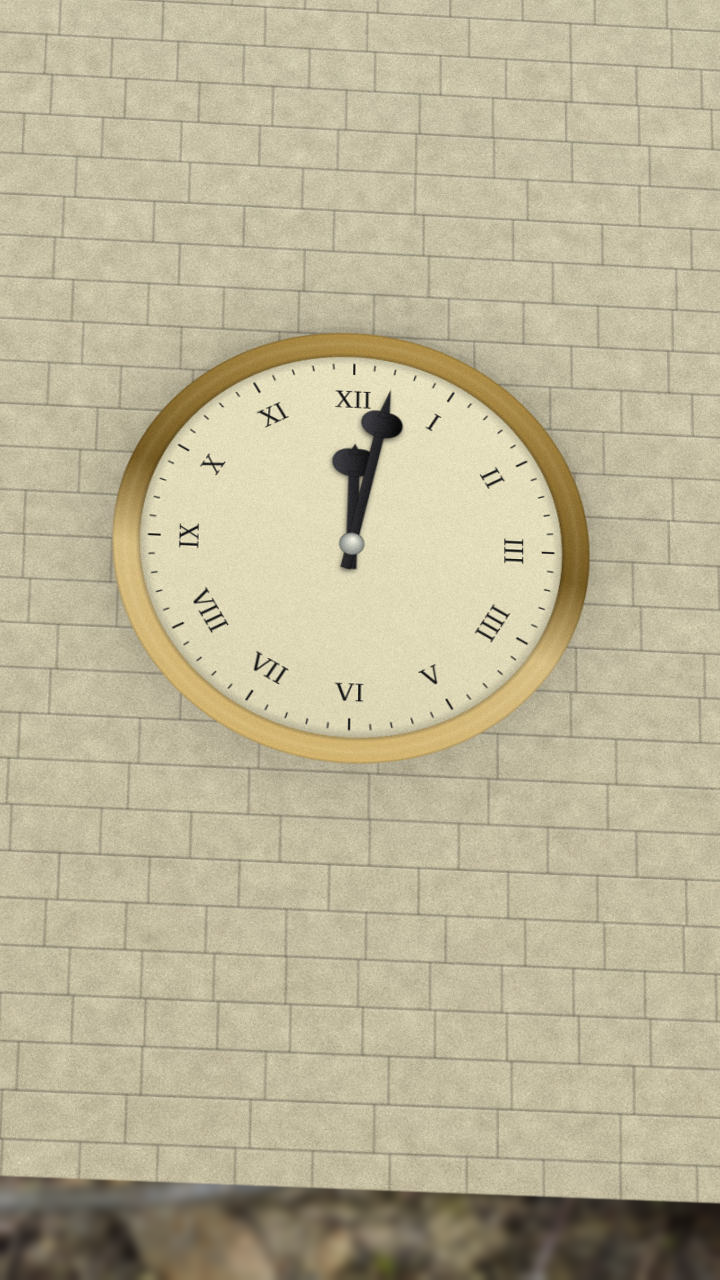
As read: 12h02
